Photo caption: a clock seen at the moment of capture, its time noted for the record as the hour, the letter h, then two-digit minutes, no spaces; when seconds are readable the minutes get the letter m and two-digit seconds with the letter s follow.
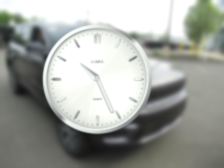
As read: 10h26
